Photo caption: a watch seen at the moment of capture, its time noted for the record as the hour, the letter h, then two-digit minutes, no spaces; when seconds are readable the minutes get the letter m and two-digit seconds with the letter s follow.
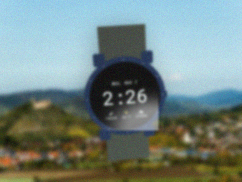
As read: 2h26
